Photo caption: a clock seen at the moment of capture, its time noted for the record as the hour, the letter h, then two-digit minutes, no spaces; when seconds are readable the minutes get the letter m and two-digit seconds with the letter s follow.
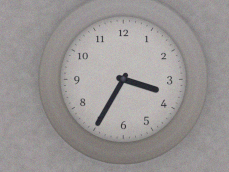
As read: 3h35
